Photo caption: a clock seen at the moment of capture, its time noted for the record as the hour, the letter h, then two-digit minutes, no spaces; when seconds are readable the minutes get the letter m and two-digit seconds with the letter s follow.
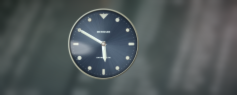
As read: 5h50
